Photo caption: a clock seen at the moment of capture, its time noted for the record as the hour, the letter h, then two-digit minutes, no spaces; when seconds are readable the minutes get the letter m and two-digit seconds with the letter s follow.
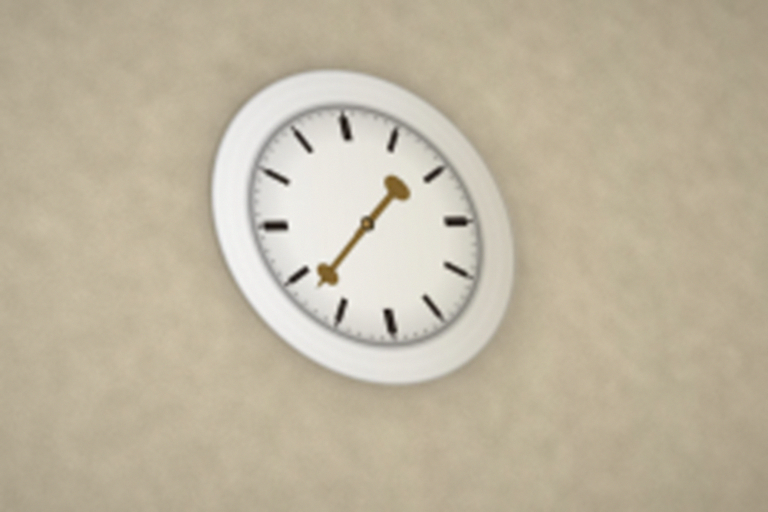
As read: 1h38
